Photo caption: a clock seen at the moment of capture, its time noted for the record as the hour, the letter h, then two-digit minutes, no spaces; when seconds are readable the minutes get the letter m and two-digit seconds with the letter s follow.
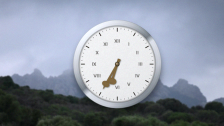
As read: 6h35
